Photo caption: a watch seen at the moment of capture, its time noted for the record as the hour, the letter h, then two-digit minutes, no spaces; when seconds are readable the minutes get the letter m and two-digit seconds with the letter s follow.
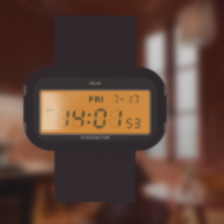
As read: 14h01m53s
